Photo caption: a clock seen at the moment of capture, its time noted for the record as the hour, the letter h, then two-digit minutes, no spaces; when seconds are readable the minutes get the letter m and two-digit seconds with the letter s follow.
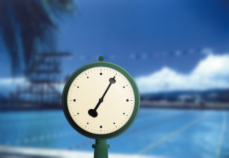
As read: 7h05
